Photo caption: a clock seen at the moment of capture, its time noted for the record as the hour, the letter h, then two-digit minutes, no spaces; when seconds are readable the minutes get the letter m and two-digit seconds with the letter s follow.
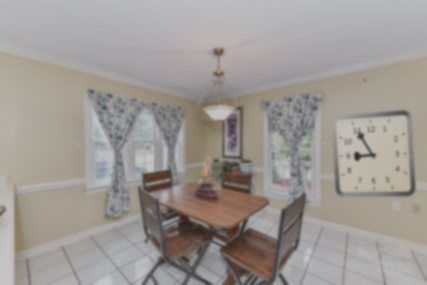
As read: 8h55
